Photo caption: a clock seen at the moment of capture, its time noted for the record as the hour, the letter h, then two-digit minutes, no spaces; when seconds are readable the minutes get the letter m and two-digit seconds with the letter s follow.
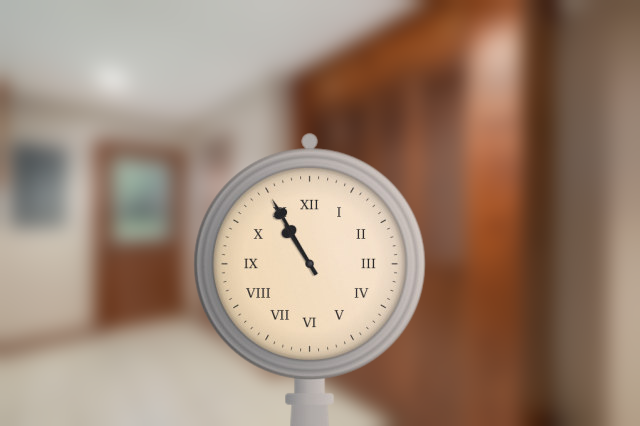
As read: 10h55
